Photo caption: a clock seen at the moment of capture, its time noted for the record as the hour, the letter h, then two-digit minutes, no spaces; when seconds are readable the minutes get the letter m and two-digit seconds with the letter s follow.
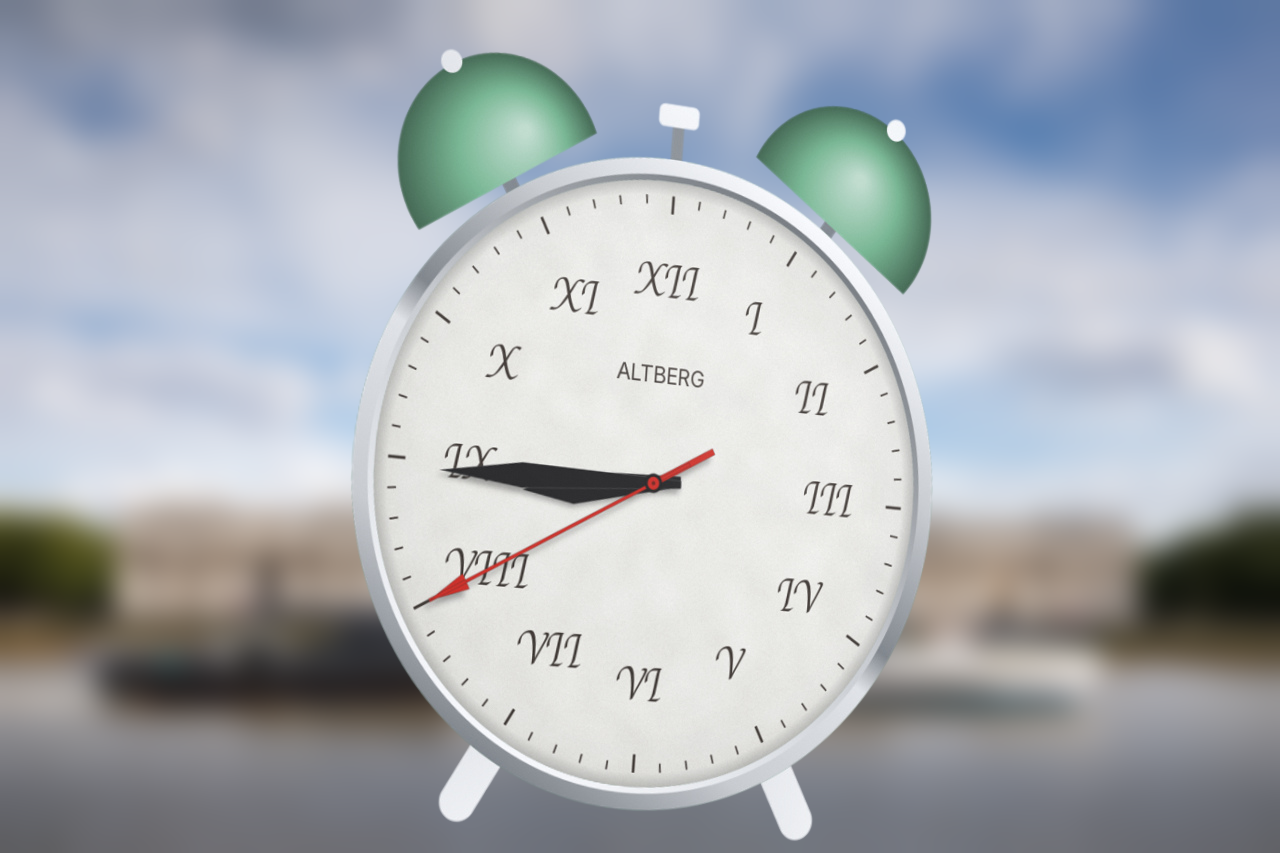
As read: 8h44m40s
